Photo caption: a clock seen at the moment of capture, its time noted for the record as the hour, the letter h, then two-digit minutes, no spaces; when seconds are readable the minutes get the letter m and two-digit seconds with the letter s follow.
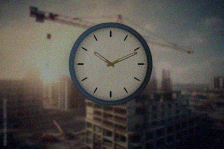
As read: 10h11
